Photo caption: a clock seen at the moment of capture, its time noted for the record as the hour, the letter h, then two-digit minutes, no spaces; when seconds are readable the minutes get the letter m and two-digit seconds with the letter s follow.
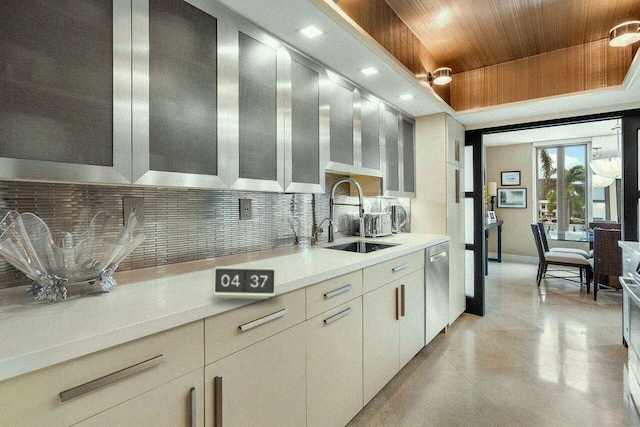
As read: 4h37
